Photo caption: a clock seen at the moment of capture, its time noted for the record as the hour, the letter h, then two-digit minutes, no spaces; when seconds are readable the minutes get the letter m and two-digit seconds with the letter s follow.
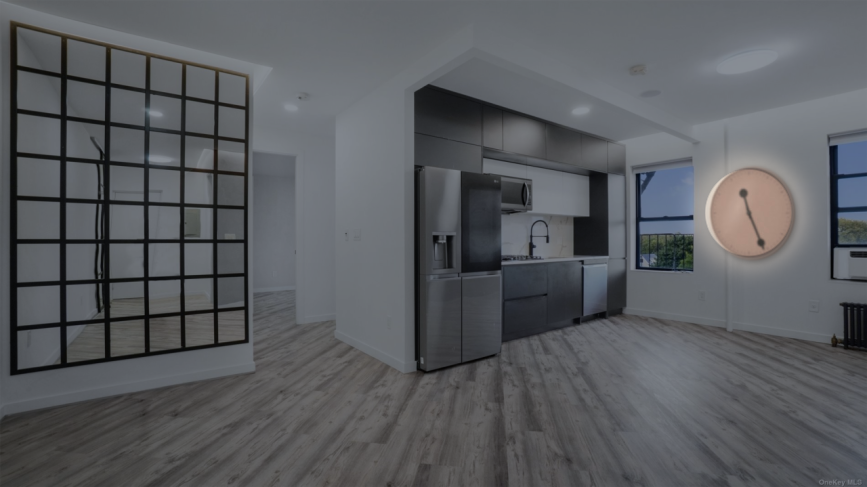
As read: 11h26
